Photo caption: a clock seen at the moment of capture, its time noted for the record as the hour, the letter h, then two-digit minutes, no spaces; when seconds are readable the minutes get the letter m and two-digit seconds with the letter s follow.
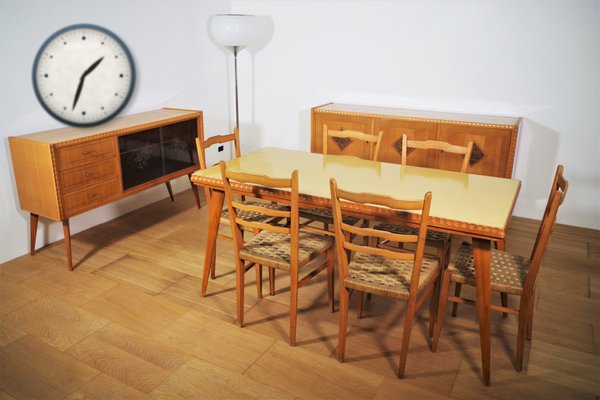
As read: 1h33
